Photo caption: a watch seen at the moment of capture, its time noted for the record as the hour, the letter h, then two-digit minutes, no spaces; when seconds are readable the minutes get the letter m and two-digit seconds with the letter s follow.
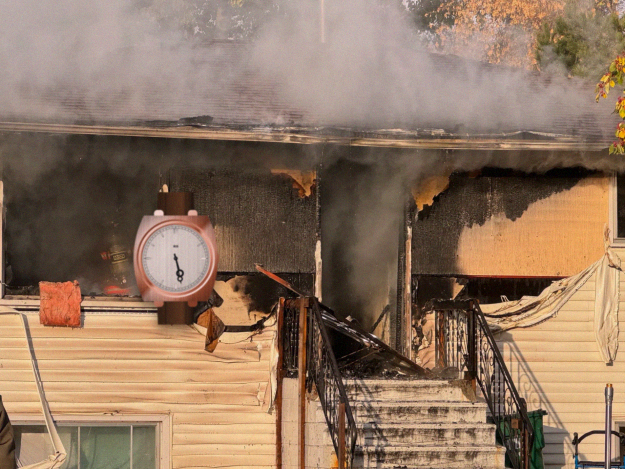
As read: 5h28
